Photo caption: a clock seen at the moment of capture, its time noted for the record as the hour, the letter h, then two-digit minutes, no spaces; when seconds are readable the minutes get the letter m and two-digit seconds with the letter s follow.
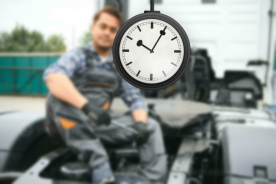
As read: 10h05
